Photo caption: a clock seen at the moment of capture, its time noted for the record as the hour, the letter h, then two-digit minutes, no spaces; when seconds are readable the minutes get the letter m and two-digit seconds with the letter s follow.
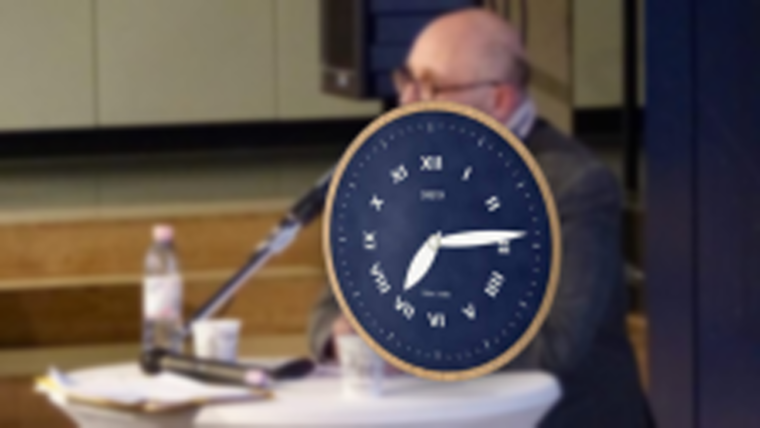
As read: 7h14
